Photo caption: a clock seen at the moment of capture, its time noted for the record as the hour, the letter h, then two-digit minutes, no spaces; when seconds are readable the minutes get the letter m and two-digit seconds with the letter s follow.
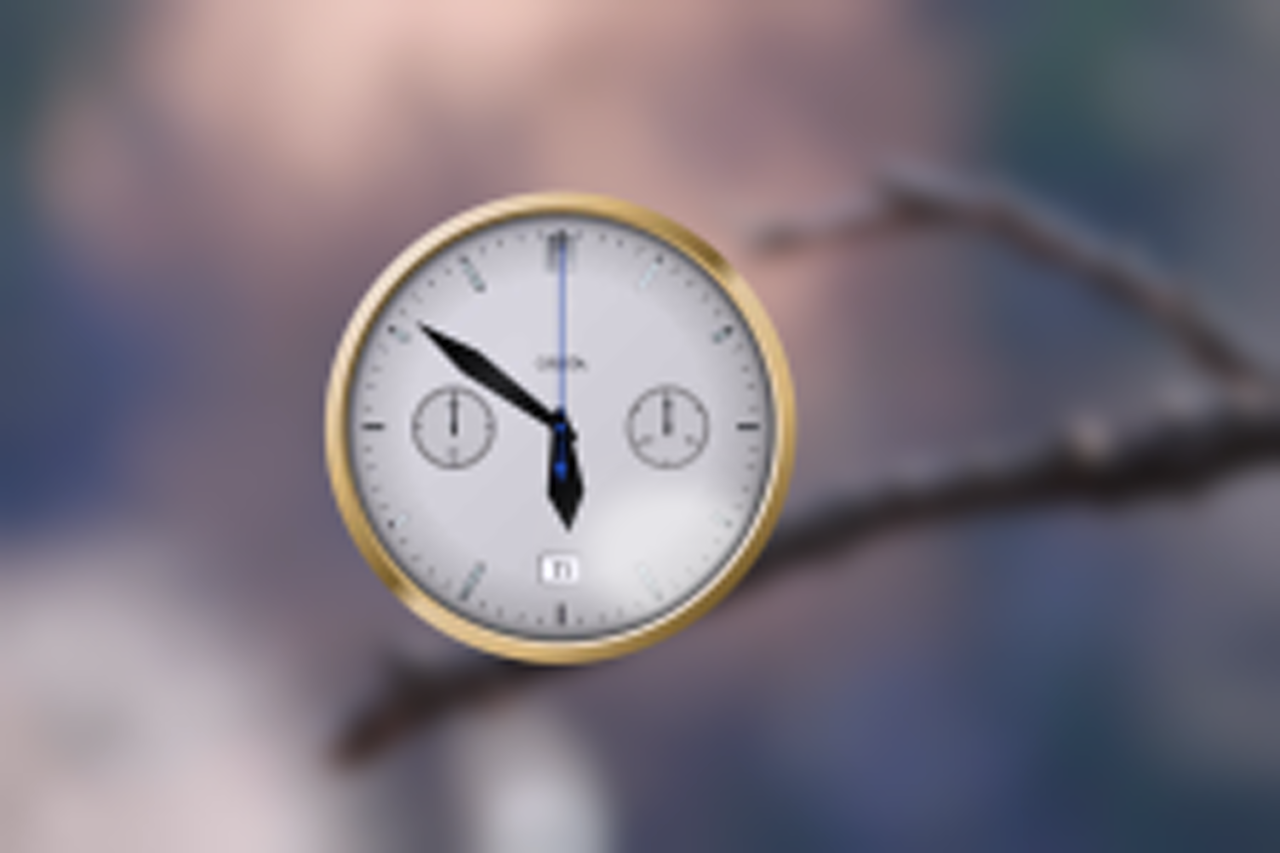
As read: 5h51
